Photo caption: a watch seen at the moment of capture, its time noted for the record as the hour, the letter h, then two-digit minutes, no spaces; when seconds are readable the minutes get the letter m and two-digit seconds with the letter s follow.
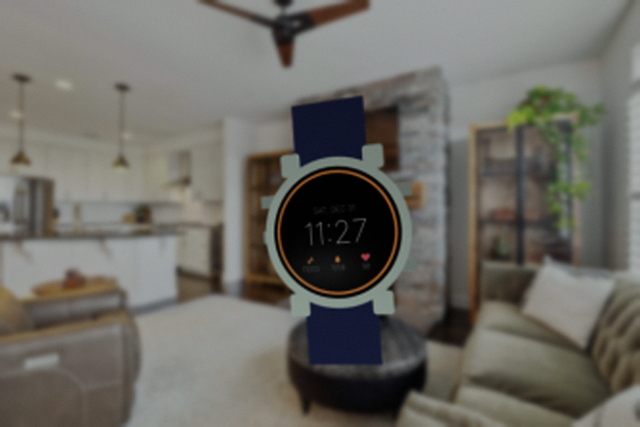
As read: 11h27
